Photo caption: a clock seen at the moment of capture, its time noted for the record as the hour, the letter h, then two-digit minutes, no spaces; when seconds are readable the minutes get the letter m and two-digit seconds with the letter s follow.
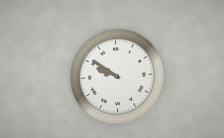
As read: 9h51
